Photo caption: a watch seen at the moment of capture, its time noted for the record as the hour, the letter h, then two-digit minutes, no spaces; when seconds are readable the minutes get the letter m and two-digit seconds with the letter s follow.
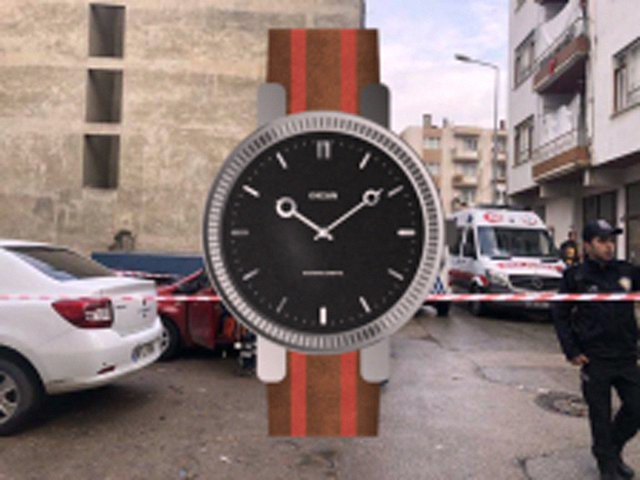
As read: 10h09
